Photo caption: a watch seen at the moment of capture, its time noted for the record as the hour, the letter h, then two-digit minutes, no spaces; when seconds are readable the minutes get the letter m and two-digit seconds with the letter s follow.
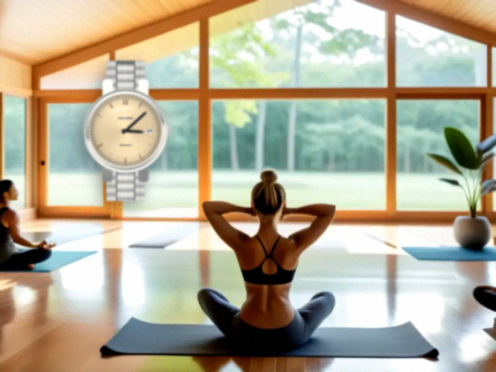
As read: 3h08
